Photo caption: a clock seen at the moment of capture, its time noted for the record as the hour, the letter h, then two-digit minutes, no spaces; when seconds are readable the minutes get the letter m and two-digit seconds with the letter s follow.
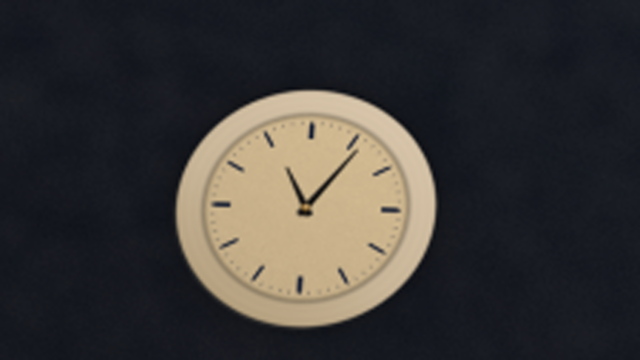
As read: 11h06
